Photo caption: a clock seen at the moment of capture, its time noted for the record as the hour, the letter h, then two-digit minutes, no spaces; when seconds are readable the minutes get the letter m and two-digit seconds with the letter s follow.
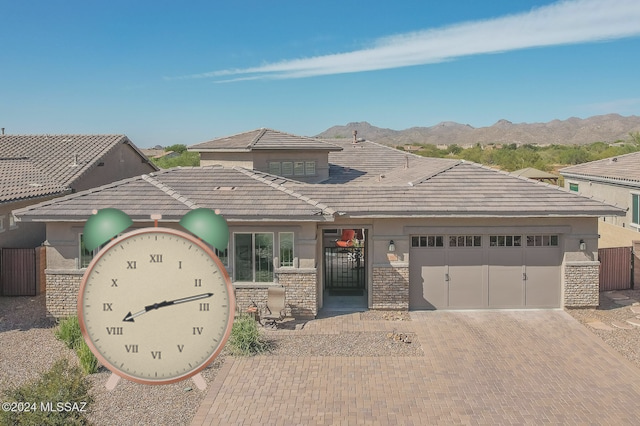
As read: 8h13
